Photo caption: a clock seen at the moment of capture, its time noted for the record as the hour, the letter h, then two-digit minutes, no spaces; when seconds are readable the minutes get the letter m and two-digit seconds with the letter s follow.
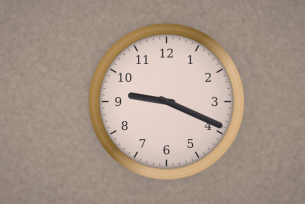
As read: 9h19
